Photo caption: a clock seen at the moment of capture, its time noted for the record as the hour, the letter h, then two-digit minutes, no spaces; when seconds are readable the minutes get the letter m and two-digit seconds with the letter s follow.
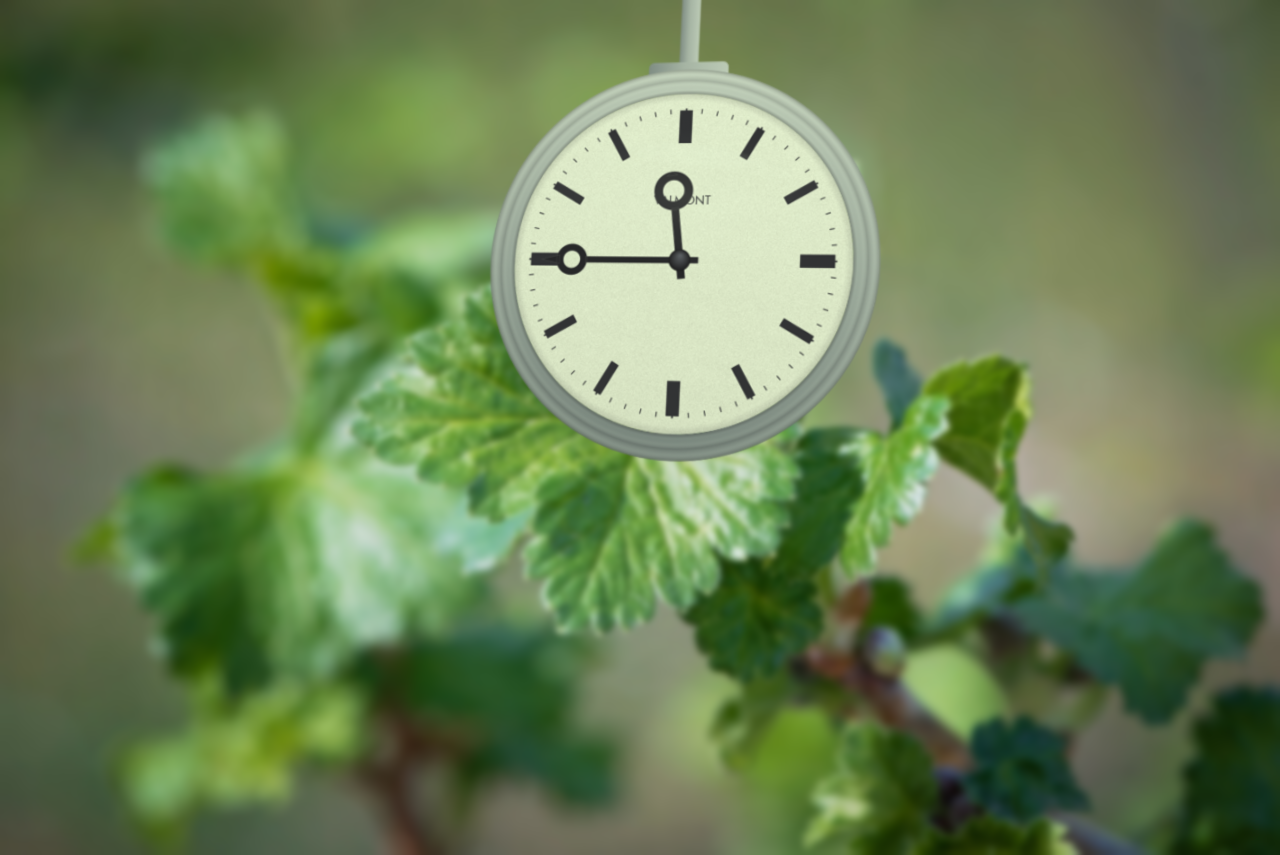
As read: 11h45
